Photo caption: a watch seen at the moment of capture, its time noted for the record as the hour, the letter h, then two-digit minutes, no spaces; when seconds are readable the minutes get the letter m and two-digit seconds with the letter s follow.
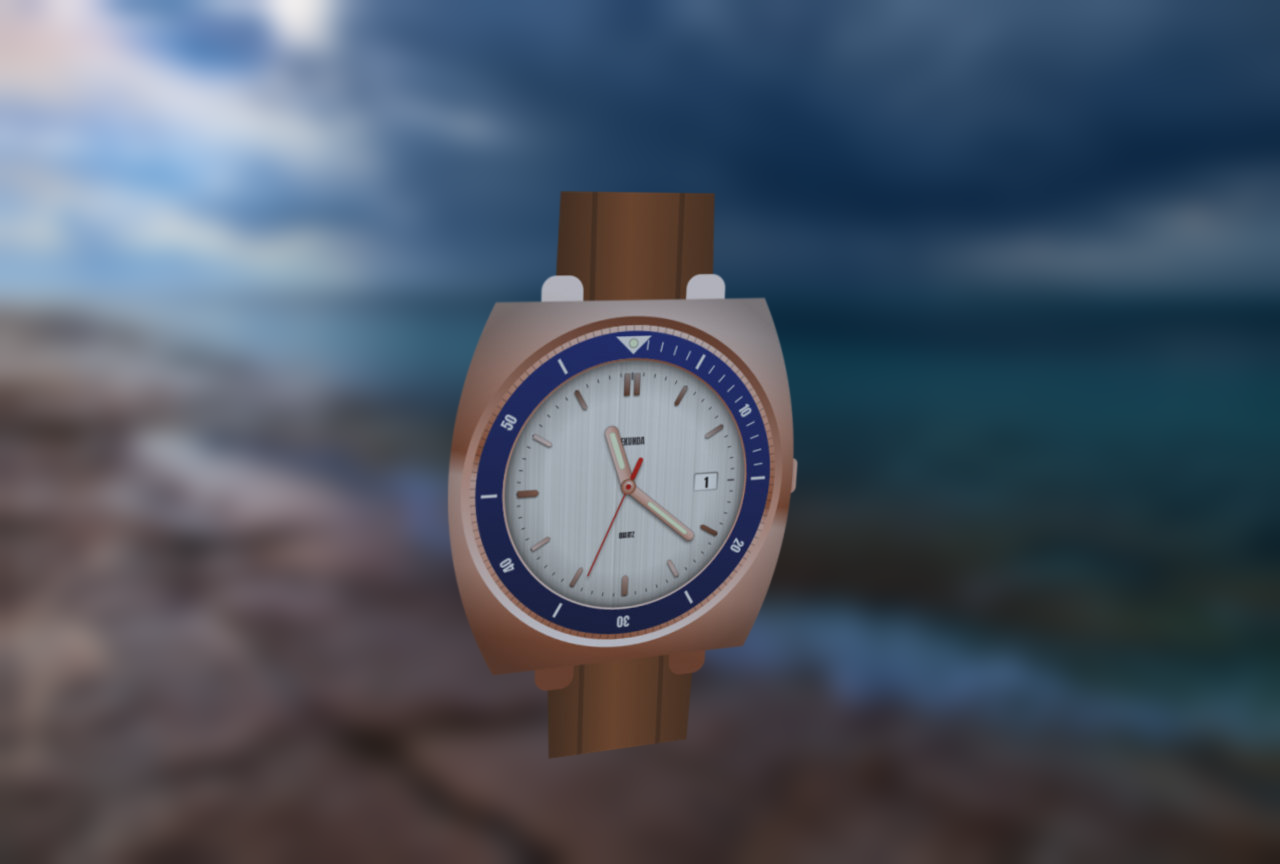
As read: 11h21m34s
